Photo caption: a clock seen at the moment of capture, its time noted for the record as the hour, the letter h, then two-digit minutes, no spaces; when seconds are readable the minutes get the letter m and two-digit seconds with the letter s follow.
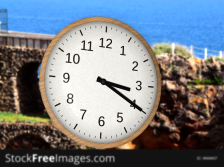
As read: 3h20
